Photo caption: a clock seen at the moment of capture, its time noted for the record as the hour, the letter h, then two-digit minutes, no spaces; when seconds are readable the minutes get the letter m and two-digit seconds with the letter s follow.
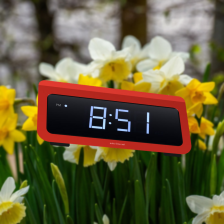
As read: 8h51
